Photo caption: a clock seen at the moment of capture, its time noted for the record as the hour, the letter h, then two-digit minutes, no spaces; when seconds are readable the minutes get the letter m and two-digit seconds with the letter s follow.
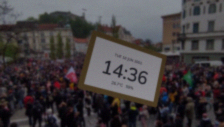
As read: 14h36
